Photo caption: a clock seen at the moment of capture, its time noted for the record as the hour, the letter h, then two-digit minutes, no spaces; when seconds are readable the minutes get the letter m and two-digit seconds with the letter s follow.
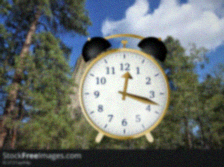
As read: 12h18
